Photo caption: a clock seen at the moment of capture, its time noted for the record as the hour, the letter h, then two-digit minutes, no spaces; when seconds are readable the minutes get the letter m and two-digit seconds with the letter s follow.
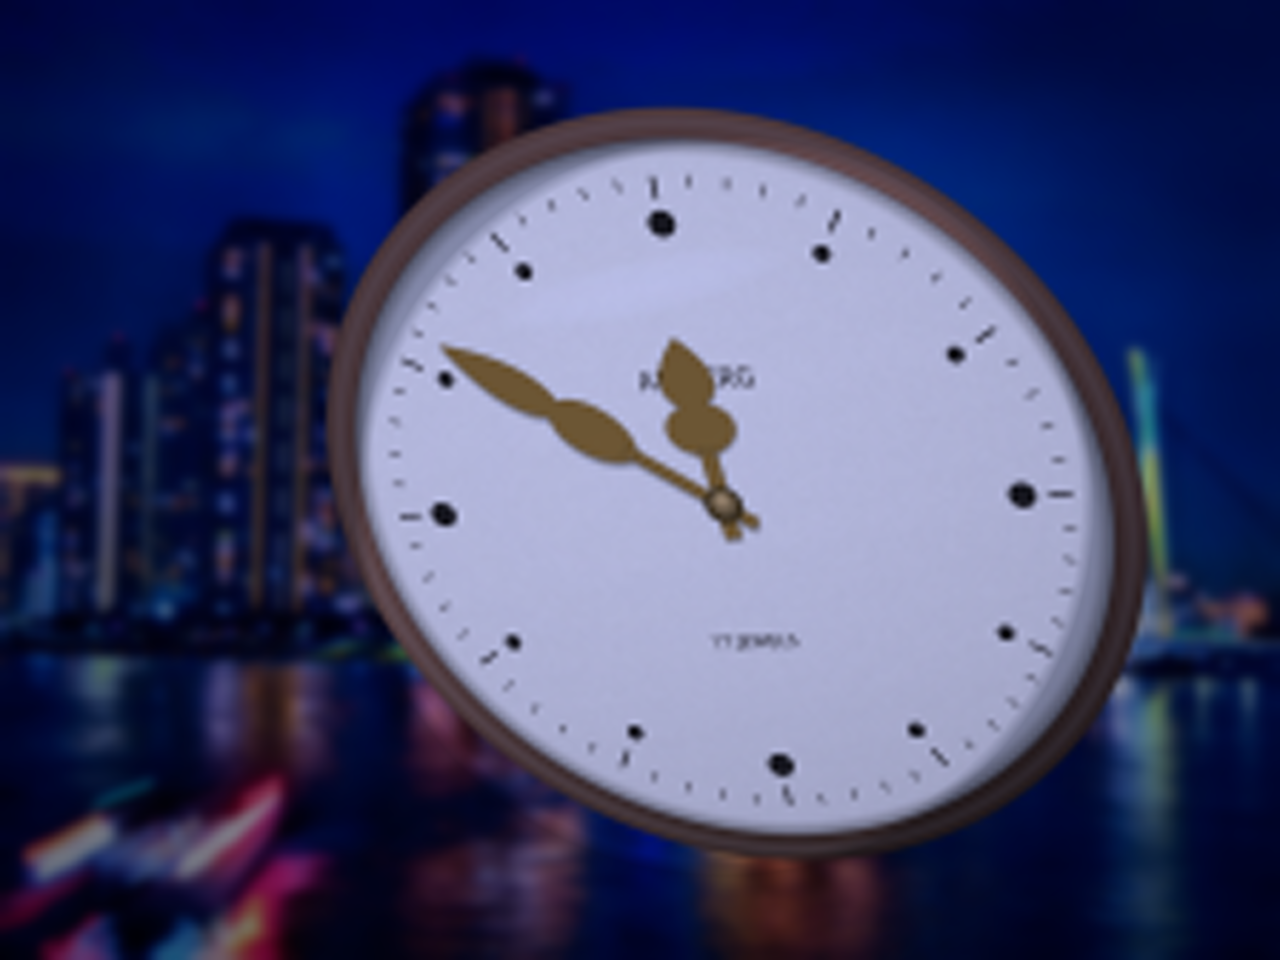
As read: 11h51
